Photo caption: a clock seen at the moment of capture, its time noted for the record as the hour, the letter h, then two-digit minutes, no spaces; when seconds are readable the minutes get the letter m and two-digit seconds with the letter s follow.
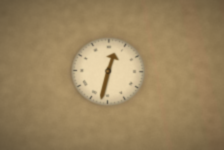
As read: 12h32
